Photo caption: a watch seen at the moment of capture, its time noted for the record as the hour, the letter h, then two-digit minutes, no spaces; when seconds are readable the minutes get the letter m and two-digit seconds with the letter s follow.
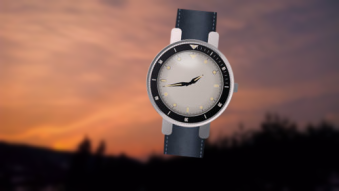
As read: 1h43
